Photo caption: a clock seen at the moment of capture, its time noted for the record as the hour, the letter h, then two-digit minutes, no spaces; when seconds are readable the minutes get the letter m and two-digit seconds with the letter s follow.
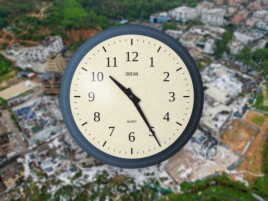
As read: 10h25
